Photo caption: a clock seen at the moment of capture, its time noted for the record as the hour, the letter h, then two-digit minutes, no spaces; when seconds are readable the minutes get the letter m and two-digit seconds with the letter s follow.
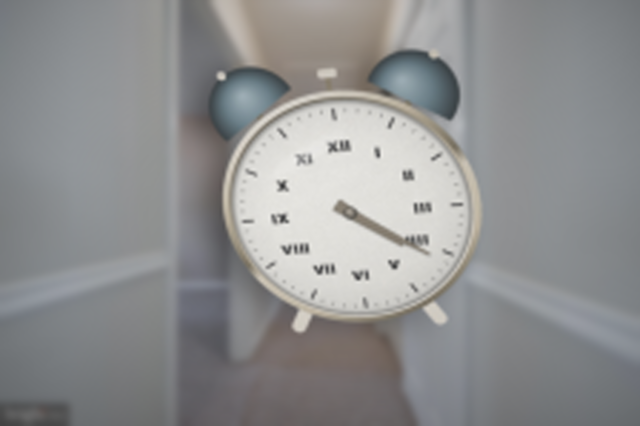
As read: 4h21
